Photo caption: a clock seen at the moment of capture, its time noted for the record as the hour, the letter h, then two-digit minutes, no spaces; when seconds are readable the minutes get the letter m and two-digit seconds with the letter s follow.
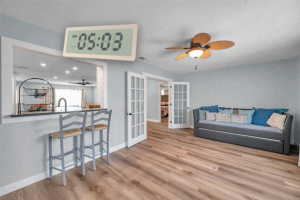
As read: 5h03
